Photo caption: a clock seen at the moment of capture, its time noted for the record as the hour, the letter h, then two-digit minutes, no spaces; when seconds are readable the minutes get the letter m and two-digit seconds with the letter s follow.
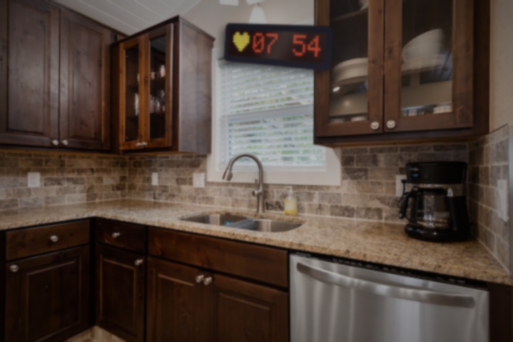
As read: 7h54
